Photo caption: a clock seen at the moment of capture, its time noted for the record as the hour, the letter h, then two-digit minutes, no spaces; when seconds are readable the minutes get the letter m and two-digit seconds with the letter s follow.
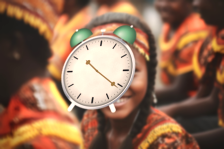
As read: 10h21
